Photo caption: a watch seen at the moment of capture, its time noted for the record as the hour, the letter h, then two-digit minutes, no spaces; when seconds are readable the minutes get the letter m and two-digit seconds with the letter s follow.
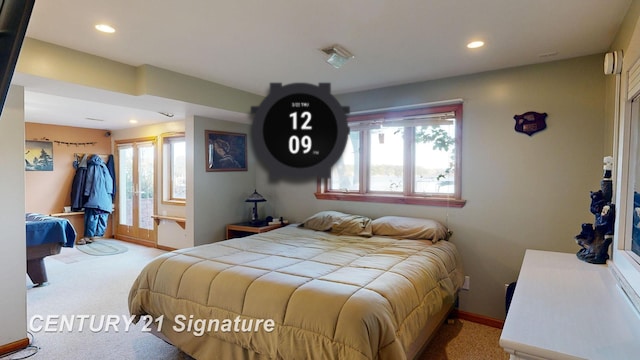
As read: 12h09
